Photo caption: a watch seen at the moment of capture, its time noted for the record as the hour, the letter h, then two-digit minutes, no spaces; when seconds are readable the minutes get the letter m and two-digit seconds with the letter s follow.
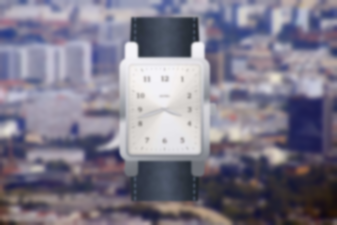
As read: 3h42
